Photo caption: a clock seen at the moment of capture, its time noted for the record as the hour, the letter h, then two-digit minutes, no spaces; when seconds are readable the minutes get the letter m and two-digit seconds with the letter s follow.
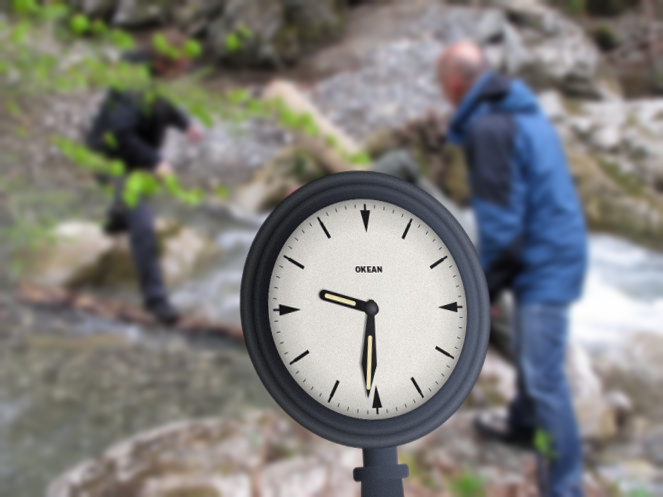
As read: 9h31
